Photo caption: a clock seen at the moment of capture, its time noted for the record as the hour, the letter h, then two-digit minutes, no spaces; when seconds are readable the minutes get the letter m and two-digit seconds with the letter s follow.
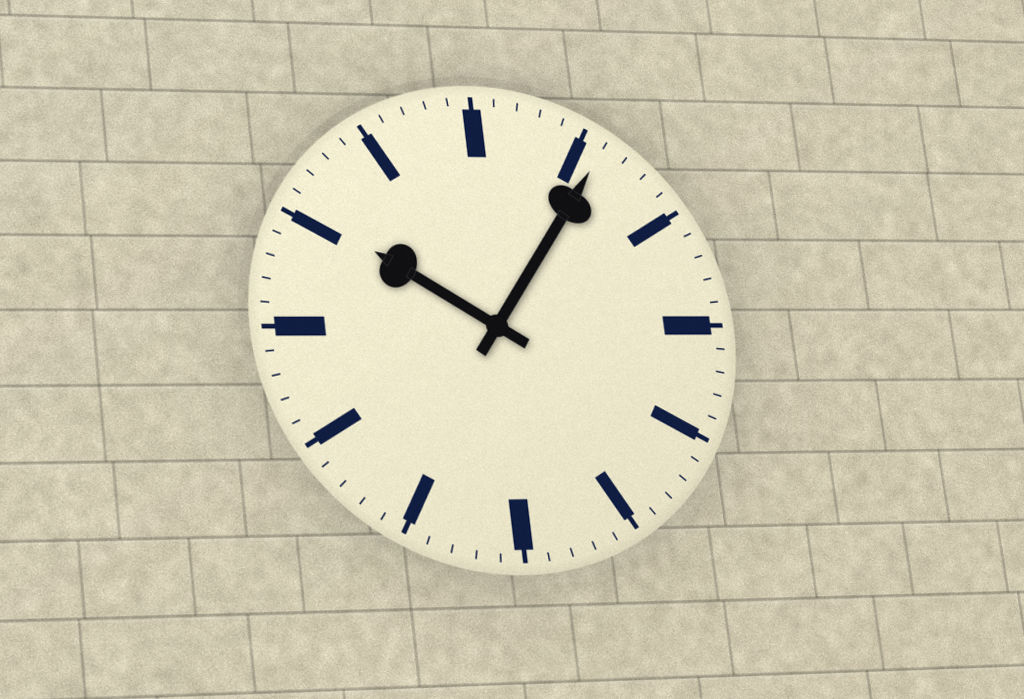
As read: 10h06
